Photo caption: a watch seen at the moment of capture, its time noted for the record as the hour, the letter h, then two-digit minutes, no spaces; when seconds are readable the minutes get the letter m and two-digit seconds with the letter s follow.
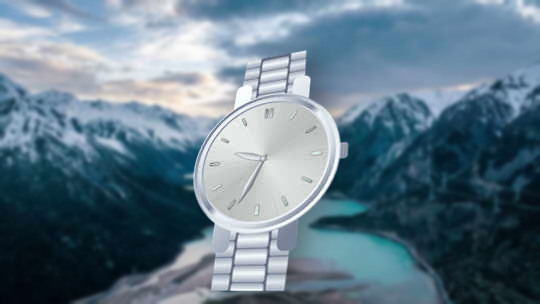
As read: 9h34
